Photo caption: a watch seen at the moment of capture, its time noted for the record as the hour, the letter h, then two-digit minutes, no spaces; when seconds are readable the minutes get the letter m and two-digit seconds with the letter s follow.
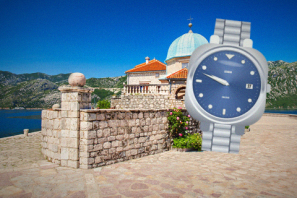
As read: 9h48
